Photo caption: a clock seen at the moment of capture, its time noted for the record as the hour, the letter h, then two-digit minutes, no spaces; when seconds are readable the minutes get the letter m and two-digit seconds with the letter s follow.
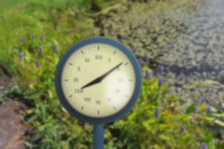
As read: 8h09
